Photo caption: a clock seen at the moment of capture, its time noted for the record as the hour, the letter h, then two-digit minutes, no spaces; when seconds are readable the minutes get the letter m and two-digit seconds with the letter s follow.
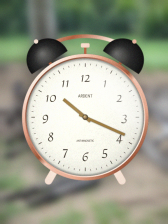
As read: 10h19
